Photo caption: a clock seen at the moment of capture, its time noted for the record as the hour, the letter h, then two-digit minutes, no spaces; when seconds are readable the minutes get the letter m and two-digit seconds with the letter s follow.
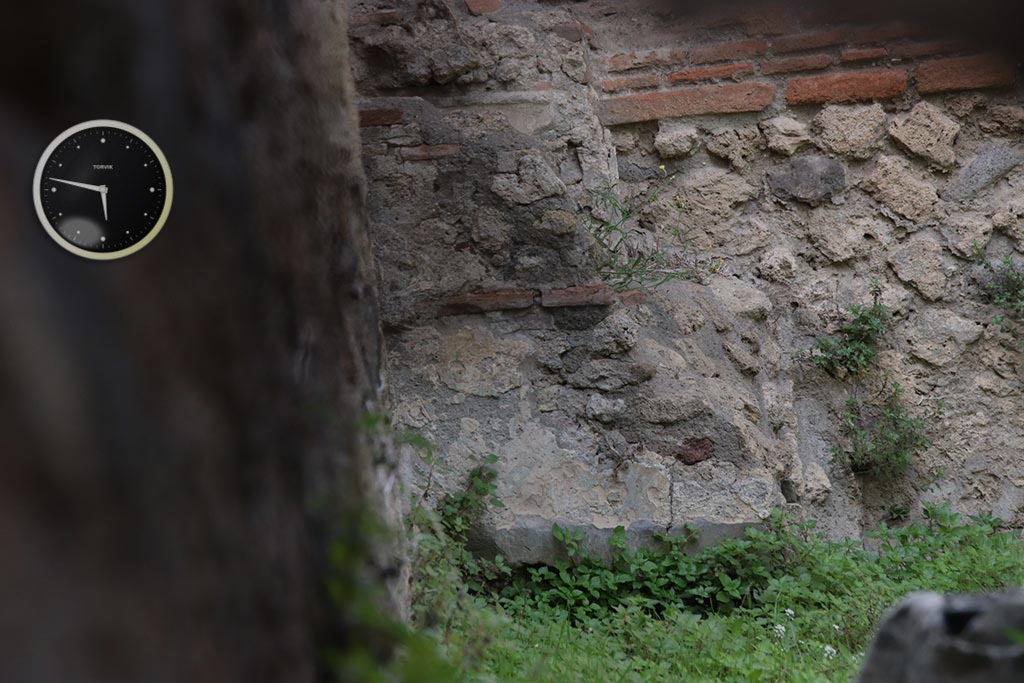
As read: 5h47
